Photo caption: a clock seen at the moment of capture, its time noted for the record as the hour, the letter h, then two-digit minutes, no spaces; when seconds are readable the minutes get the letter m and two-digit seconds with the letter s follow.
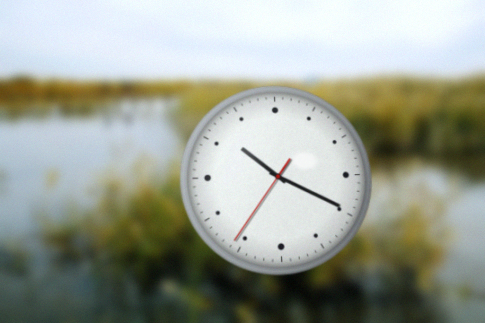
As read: 10h19m36s
